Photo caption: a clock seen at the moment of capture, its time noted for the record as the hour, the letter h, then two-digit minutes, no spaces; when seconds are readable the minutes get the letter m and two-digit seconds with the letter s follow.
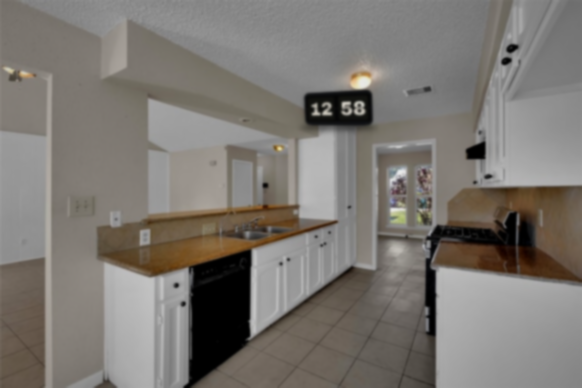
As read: 12h58
